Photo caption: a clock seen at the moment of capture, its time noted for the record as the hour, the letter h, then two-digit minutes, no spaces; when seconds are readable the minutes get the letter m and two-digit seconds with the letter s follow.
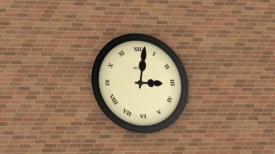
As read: 3h02
